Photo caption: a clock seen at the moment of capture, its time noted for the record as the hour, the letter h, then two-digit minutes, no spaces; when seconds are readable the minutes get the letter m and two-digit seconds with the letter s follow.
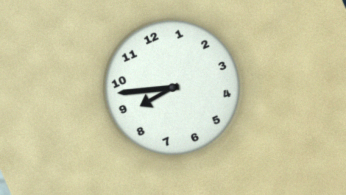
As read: 8h48
